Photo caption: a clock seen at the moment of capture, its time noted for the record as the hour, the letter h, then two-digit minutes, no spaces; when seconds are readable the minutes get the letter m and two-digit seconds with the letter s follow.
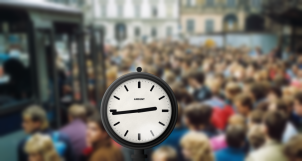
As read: 2h44
